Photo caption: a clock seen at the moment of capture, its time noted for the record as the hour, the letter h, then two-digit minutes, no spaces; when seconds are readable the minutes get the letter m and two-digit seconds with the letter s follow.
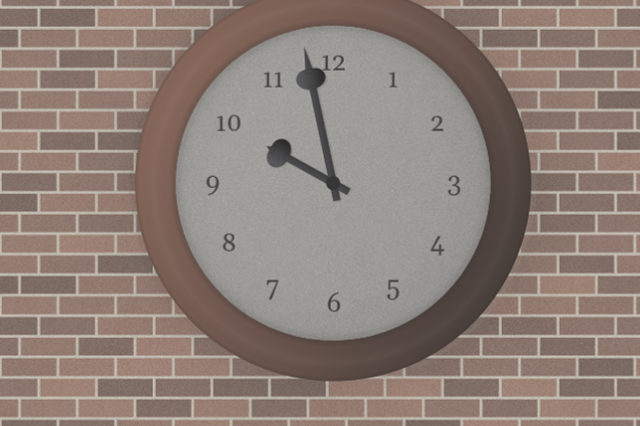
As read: 9h58
